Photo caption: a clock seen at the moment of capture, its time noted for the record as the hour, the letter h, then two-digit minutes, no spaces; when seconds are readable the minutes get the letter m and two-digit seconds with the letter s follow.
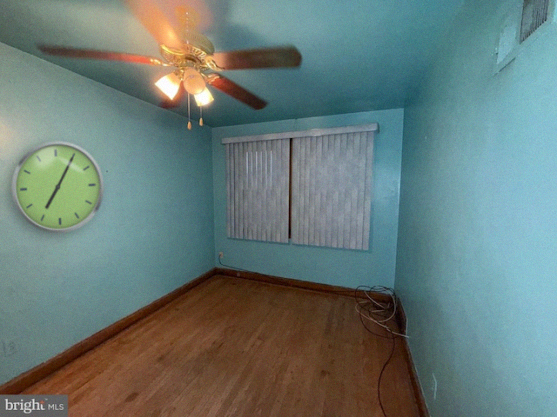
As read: 7h05
